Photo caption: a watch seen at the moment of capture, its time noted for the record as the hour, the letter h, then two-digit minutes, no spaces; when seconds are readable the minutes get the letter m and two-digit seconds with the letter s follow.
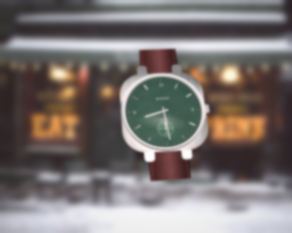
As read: 8h29
